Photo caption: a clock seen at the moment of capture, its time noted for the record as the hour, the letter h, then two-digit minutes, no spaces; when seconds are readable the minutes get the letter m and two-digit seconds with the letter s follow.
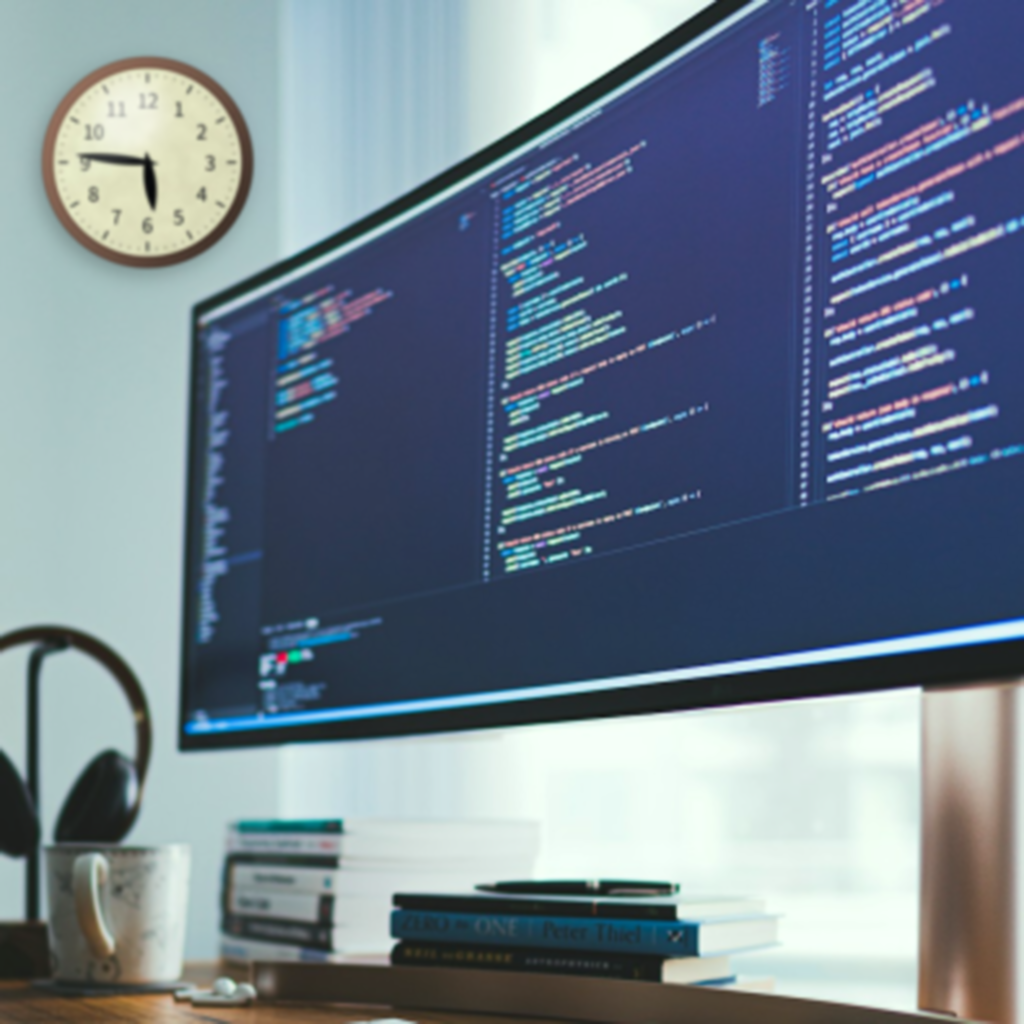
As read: 5h46
